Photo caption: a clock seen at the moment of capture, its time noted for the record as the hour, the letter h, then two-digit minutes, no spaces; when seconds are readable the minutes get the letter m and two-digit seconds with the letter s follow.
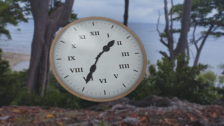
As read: 1h35
